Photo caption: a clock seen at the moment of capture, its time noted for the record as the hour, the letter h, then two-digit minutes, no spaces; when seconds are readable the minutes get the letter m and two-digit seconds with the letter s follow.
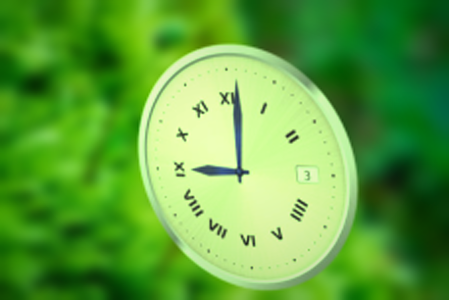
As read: 9h01
